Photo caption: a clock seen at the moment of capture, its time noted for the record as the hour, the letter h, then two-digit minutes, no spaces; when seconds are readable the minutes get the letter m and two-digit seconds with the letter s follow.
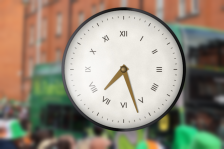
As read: 7h27
